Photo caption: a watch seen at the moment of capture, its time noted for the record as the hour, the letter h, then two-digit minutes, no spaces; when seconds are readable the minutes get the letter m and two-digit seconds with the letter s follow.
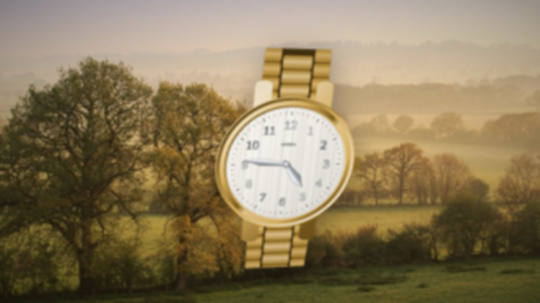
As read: 4h46
